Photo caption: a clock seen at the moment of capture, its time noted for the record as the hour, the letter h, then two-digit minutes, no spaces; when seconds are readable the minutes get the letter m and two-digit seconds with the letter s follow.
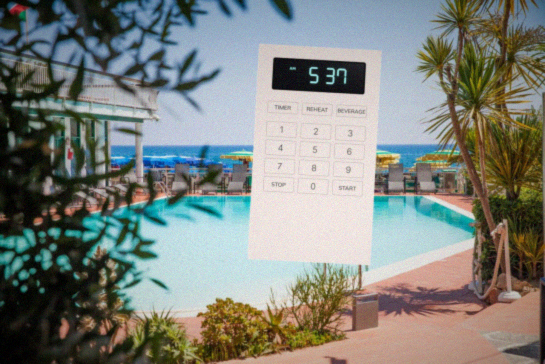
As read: 5h37
